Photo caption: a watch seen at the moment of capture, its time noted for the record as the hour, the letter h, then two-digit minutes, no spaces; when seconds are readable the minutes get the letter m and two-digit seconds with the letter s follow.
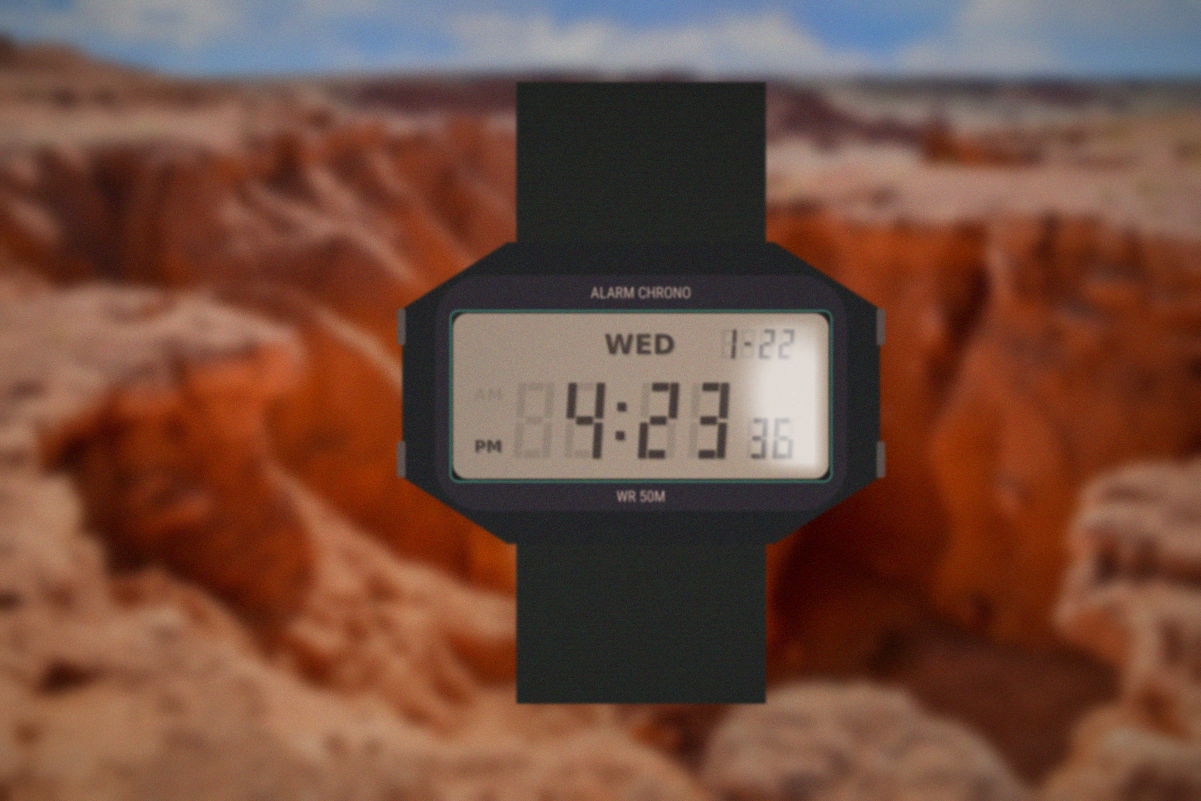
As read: 4h23m36s
